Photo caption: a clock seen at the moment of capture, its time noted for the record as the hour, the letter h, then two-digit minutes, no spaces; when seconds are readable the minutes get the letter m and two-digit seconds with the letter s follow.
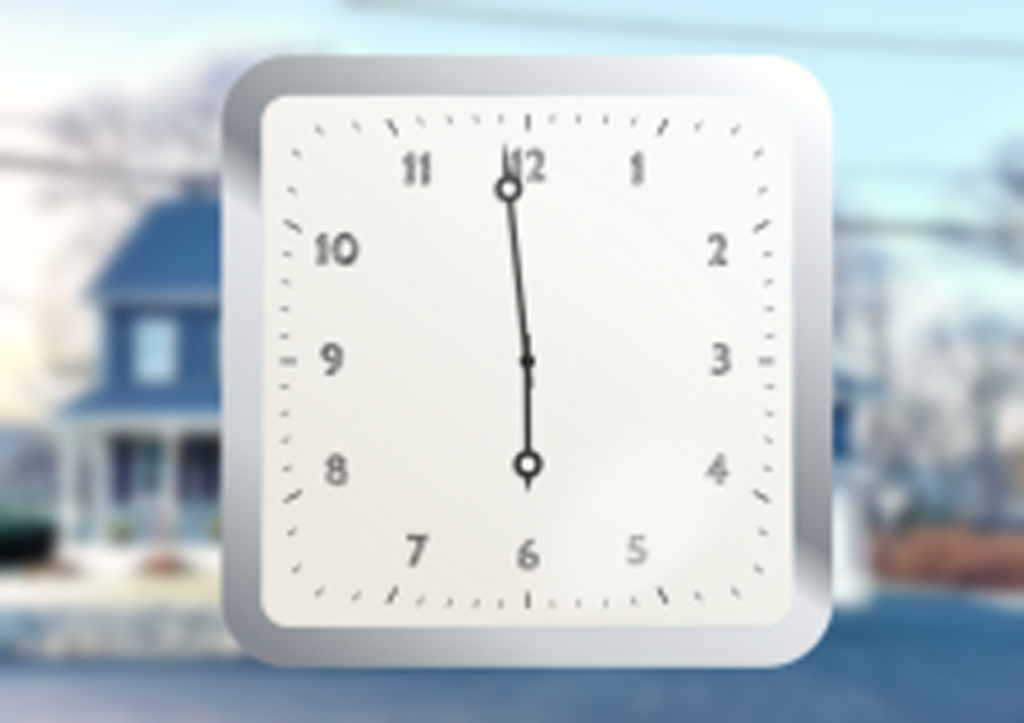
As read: 5h59
